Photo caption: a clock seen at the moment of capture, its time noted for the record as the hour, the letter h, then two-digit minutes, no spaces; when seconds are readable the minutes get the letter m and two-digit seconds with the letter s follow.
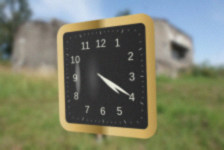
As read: 4h20
